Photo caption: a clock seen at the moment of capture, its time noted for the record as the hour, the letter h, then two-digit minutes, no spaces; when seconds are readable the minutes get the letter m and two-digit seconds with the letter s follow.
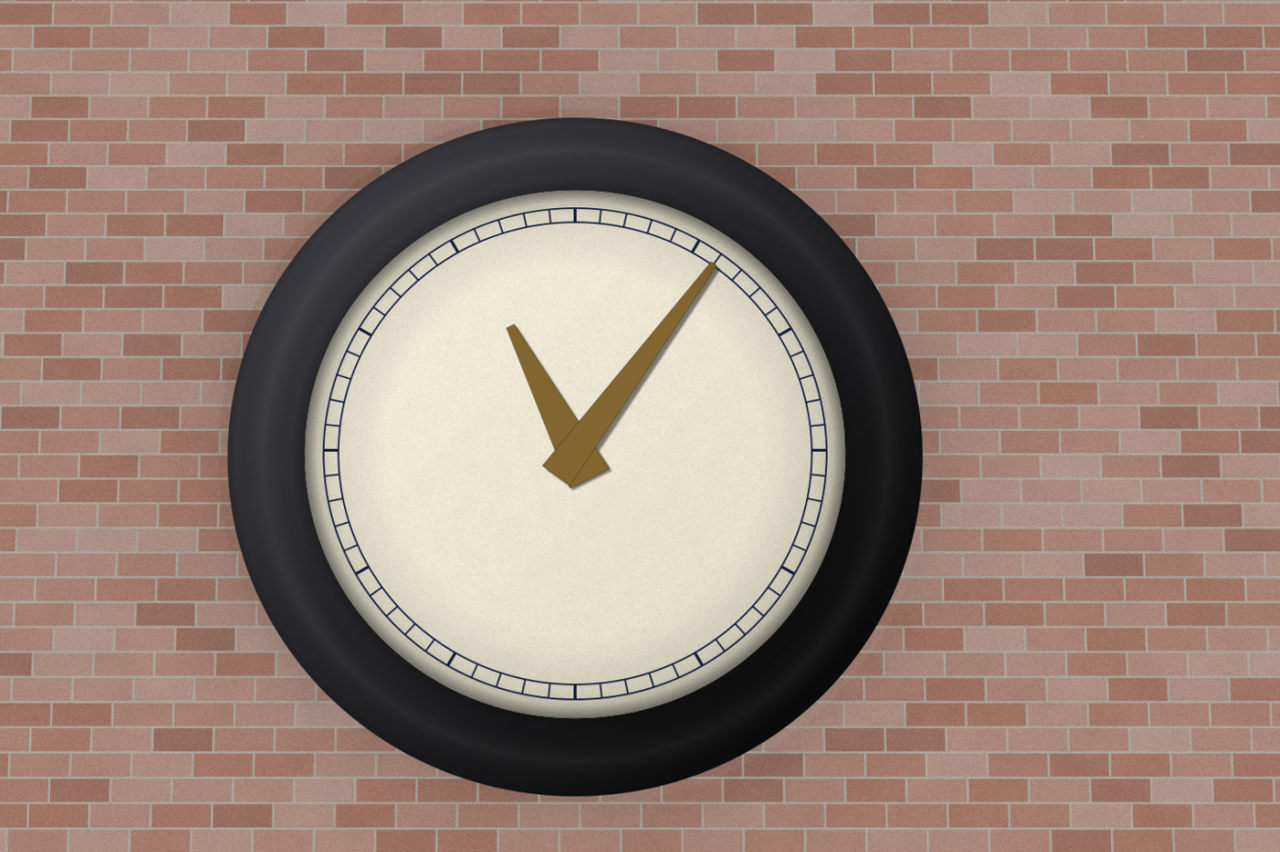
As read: 11h06
